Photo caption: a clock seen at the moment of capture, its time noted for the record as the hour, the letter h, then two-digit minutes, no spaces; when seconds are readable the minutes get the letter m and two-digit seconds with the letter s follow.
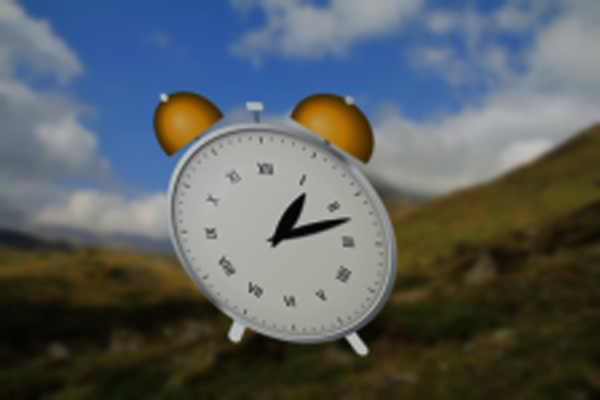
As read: 1h12
